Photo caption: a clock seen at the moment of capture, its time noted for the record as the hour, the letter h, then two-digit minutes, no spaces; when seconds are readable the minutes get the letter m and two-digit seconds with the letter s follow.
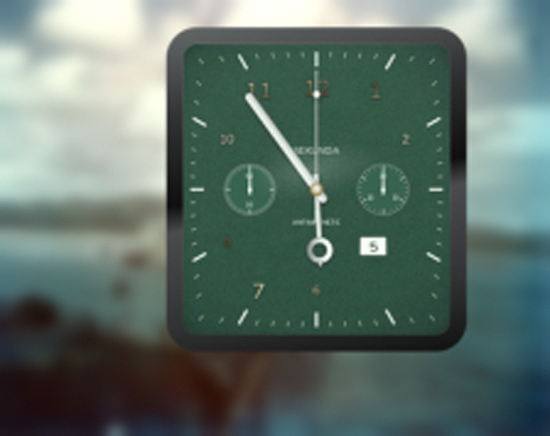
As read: 5h54
